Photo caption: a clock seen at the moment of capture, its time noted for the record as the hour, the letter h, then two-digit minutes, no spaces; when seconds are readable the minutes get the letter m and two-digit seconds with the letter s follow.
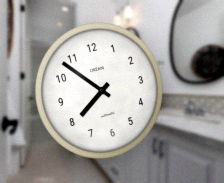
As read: 7h53
